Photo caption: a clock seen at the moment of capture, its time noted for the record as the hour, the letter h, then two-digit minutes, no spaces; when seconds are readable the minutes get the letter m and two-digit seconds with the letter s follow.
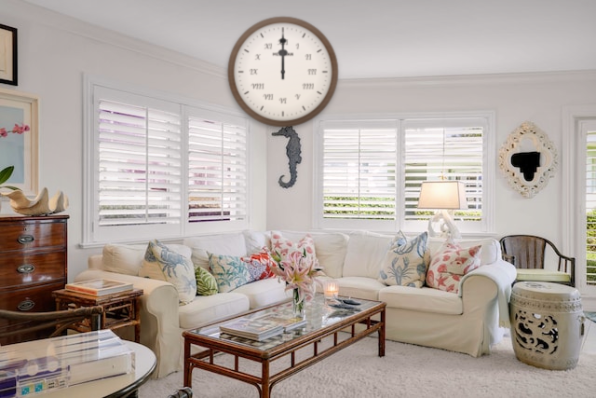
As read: 12h00
